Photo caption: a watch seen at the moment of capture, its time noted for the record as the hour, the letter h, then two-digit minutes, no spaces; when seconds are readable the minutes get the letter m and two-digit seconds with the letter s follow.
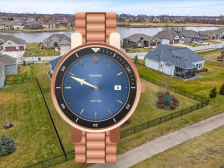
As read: 9h49
